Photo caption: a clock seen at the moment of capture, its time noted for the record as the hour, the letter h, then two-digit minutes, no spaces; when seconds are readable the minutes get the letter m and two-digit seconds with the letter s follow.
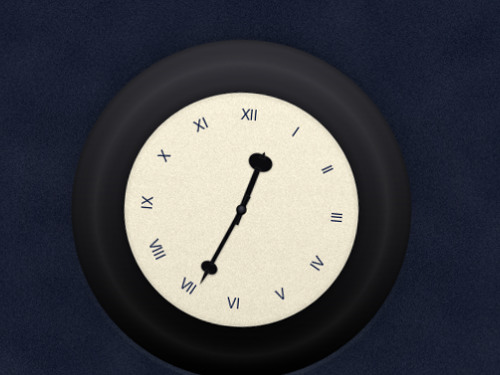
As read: 12h34
